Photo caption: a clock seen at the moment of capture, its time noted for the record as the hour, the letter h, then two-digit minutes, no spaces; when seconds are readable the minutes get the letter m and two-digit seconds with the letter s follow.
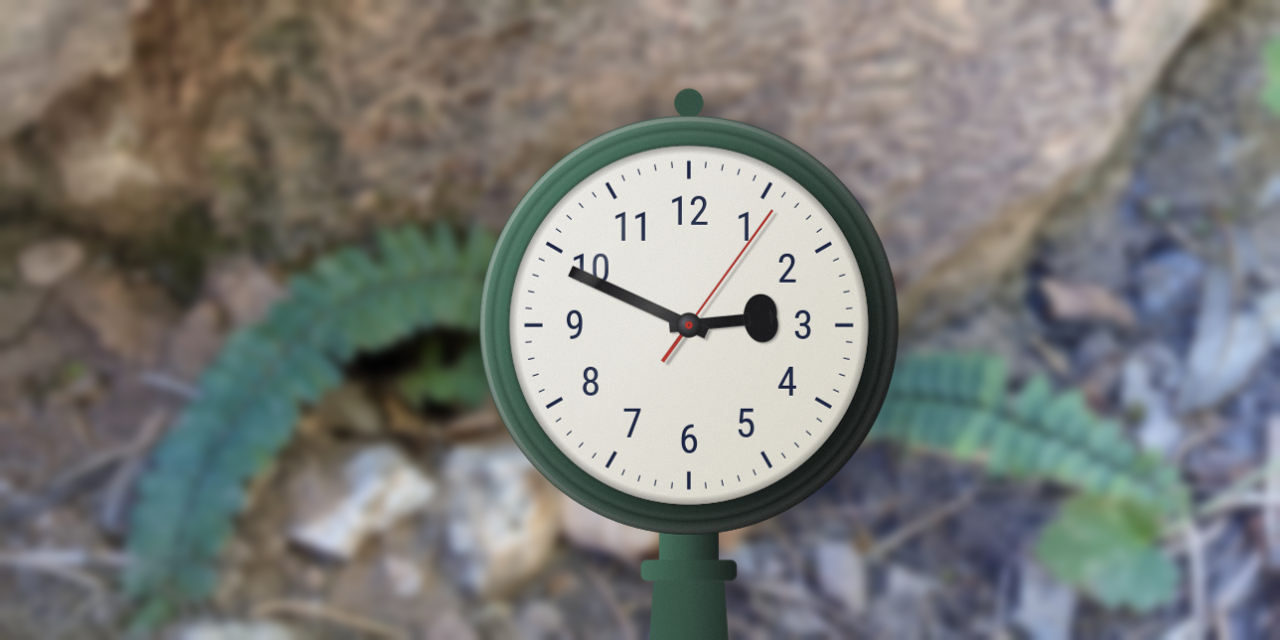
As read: 2h49m06s
